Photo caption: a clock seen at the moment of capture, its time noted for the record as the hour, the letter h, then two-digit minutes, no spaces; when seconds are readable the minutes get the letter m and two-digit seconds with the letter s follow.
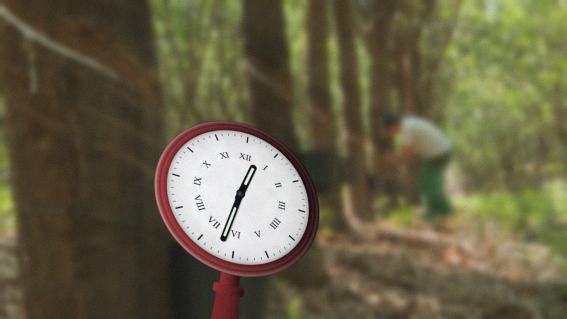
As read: 12h32
